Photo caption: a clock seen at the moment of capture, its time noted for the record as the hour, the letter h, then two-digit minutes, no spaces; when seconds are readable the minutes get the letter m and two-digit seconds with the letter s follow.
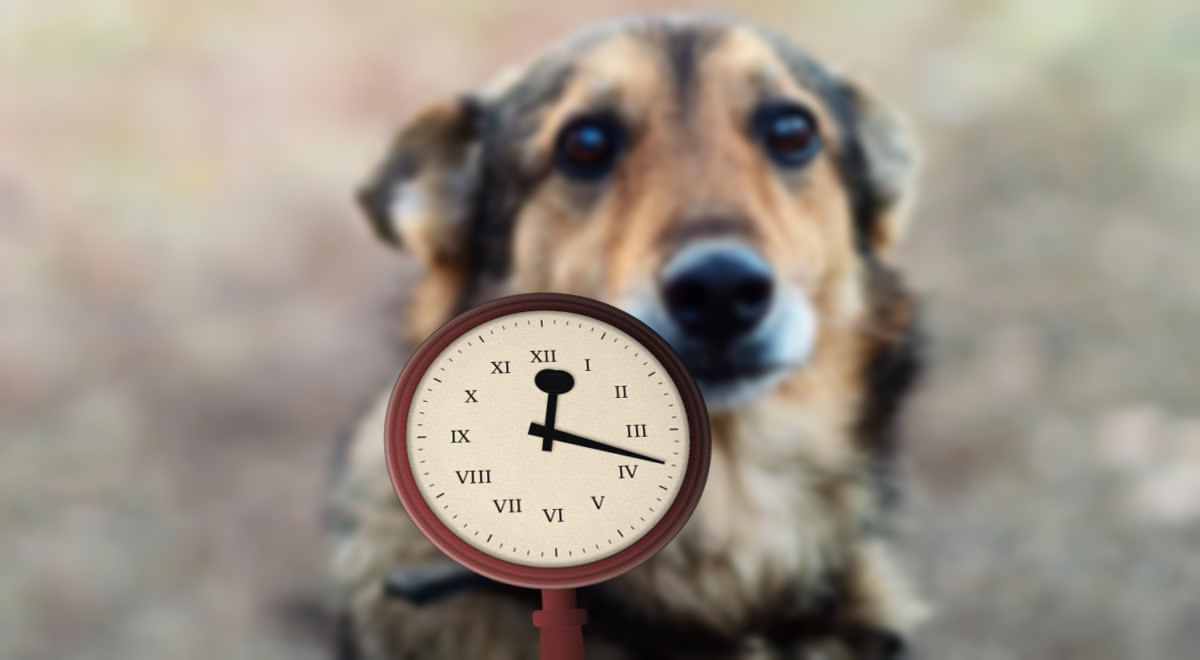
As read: 12h18
